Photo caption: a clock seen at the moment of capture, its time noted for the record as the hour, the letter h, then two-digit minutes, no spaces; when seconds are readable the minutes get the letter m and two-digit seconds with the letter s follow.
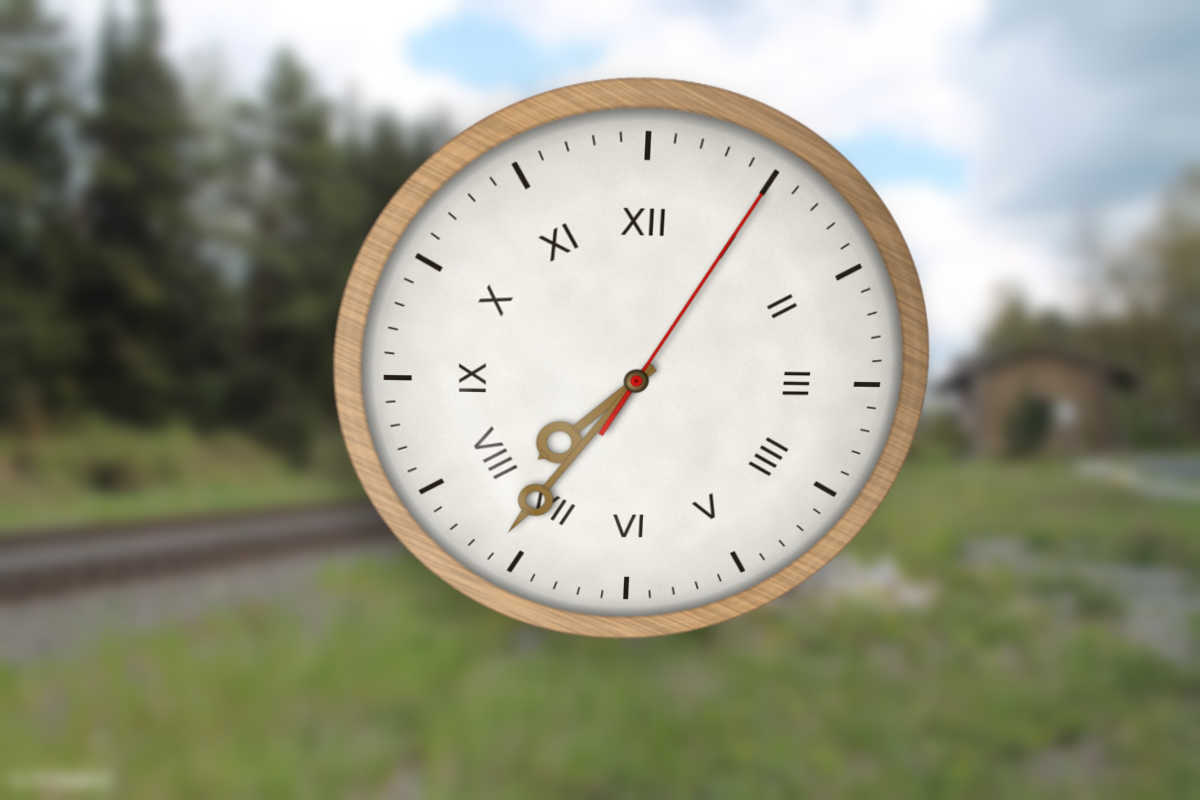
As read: 7h36m05s
